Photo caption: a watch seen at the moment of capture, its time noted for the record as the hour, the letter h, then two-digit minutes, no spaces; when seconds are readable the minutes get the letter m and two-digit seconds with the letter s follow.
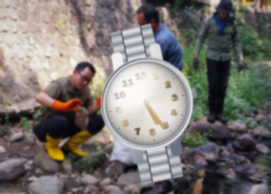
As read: 5h26
